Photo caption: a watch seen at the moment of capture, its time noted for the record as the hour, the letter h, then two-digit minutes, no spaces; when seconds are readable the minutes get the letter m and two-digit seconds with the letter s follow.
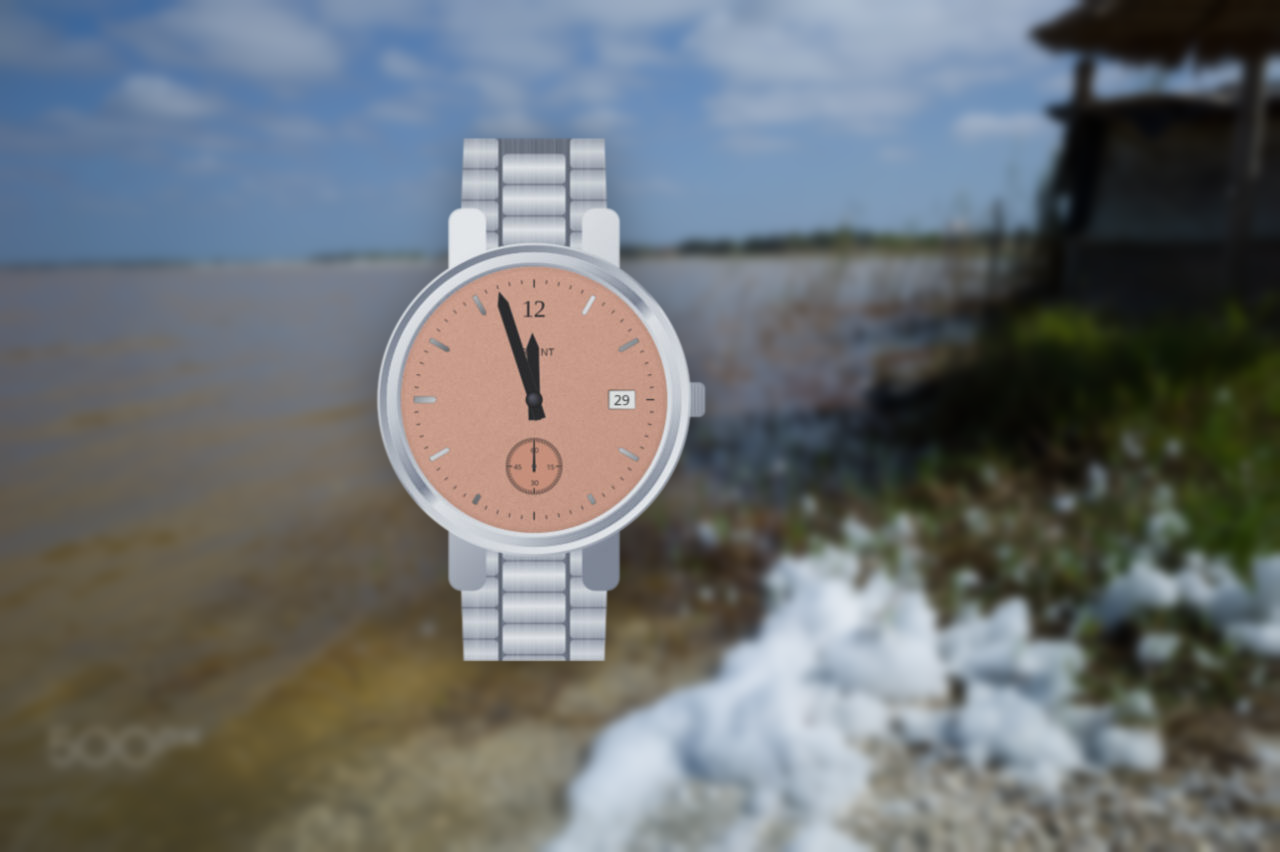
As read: 11h57
